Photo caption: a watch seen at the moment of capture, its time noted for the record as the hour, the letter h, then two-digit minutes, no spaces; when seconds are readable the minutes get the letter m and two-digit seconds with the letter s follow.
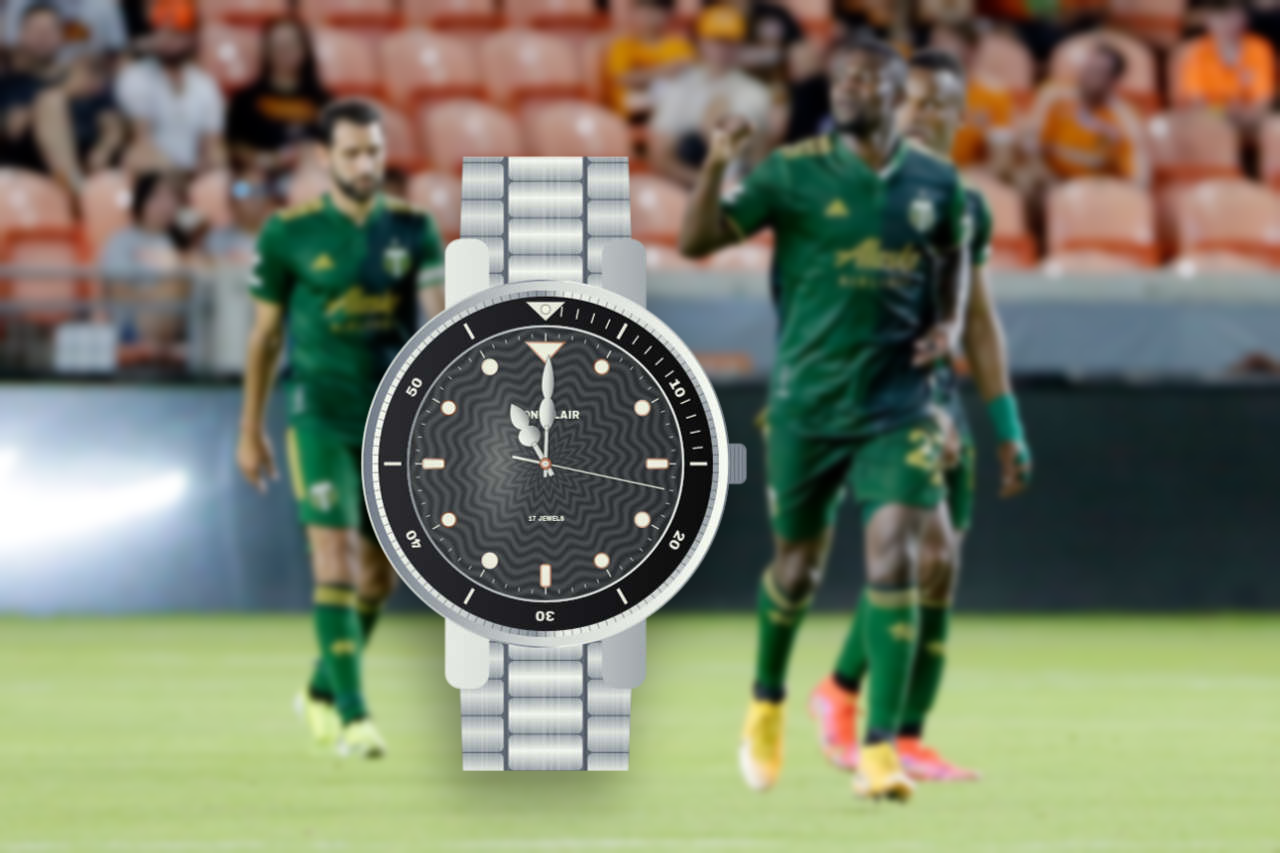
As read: 11h00m17s
